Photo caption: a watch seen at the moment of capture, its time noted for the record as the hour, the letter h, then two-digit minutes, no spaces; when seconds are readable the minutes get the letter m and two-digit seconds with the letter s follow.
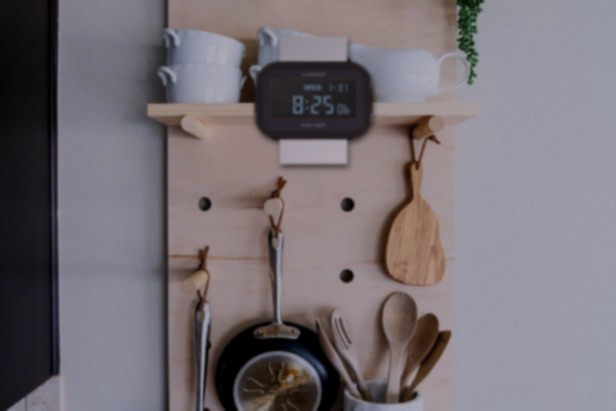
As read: 8h25
